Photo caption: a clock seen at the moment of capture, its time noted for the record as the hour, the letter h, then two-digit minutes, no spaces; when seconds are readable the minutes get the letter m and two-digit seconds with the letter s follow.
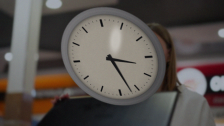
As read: 3h27
